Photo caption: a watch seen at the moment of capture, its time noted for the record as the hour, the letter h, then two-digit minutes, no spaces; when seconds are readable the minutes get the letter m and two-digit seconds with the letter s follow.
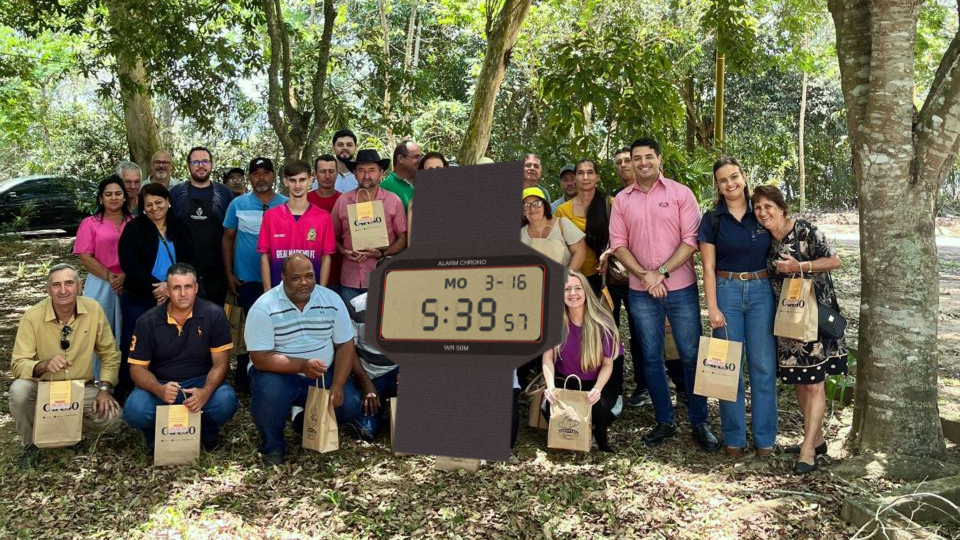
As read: 5h39m57s
